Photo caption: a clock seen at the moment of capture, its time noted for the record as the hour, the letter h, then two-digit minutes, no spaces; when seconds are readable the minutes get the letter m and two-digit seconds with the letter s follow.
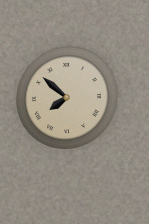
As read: 7h52
